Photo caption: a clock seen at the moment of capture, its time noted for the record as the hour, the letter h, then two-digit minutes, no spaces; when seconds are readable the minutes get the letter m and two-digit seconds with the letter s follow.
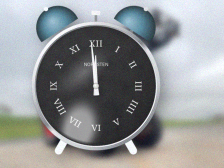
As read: 11h59
